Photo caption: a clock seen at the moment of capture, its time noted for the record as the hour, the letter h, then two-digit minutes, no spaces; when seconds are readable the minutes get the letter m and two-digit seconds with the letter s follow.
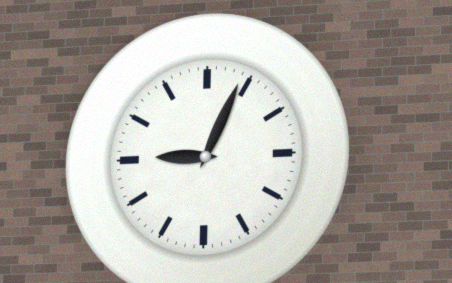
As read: 9h04
